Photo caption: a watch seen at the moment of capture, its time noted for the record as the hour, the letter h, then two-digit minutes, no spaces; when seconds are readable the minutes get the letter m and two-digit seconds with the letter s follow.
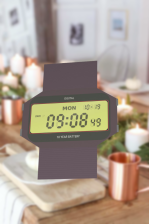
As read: 9h08m49s
